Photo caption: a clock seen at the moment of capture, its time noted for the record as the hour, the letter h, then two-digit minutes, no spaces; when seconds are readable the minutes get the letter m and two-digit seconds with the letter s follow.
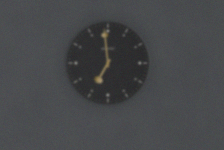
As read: 6h59
